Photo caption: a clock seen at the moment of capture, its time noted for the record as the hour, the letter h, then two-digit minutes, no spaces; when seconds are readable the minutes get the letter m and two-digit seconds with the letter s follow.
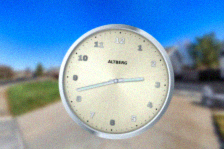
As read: 2h42
